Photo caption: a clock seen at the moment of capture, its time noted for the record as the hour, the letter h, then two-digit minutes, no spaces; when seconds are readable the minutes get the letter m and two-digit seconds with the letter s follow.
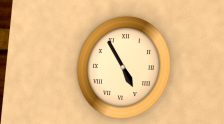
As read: 4h54
